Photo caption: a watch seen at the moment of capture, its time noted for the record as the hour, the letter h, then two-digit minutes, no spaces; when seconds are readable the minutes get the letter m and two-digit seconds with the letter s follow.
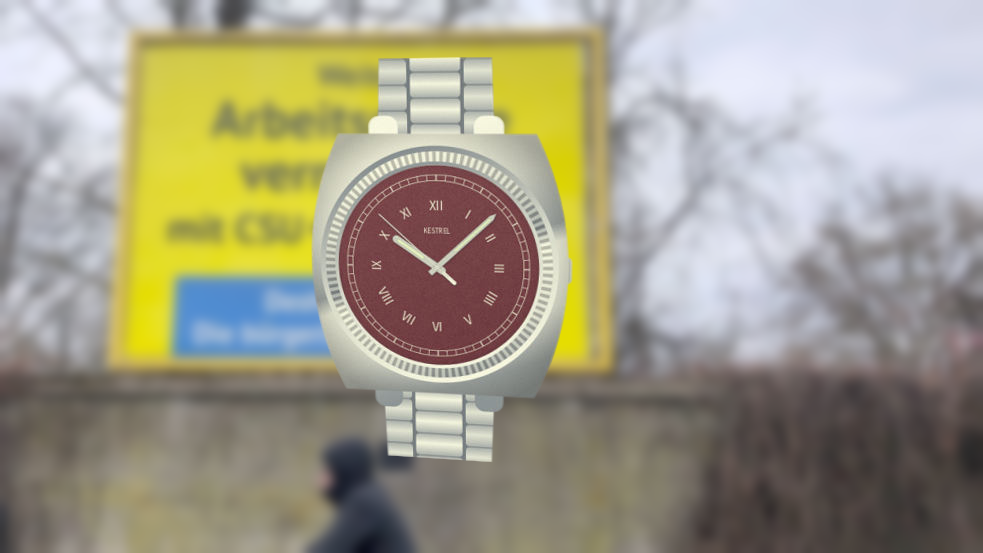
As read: 10h07m52s
